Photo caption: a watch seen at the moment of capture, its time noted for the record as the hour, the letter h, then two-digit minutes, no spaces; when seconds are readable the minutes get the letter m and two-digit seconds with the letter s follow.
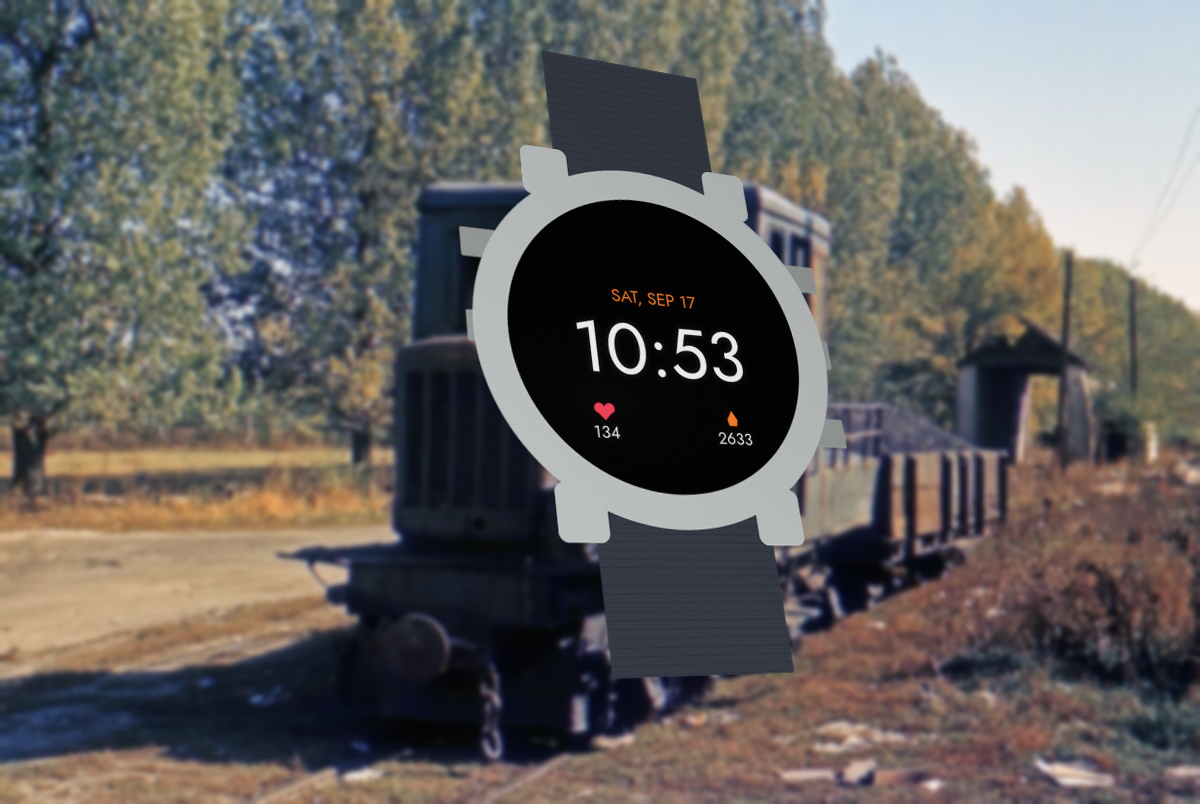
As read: 10h53
